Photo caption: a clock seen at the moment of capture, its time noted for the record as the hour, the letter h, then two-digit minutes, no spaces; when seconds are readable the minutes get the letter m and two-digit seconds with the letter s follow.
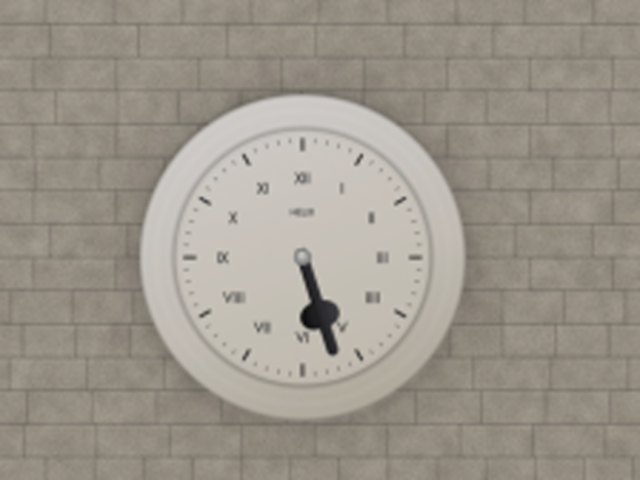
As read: 5h27
